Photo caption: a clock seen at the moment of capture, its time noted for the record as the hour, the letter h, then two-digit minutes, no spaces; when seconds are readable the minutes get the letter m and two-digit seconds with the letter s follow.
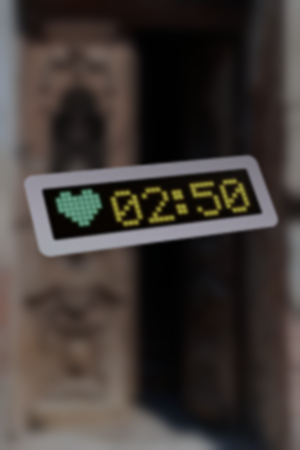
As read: 2h50
